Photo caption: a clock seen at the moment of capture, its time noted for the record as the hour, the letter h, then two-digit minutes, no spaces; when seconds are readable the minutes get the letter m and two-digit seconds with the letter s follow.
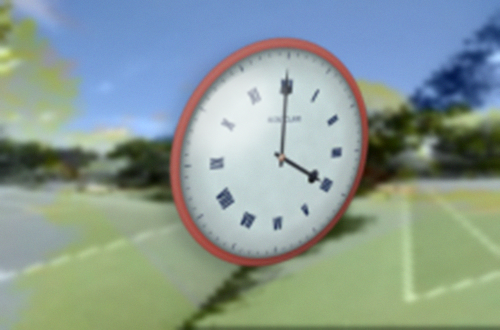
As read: 4h00
